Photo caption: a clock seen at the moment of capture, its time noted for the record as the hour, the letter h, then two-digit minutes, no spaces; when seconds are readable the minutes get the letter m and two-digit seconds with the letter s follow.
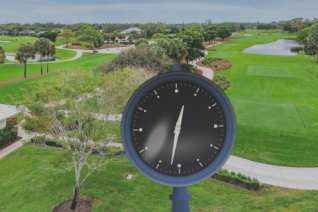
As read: 12h32
